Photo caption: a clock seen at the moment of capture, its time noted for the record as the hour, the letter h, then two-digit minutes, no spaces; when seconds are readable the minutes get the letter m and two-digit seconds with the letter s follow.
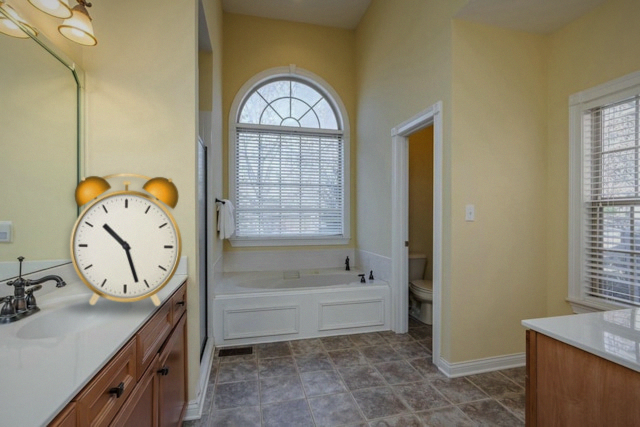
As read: 10h27
